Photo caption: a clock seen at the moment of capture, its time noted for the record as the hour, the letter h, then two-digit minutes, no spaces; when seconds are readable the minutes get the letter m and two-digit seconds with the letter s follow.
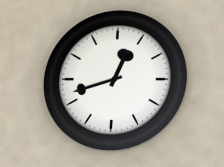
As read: 12h42
